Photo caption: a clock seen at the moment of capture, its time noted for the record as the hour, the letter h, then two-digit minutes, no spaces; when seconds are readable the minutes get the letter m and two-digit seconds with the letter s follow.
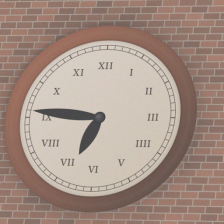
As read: 6h46
